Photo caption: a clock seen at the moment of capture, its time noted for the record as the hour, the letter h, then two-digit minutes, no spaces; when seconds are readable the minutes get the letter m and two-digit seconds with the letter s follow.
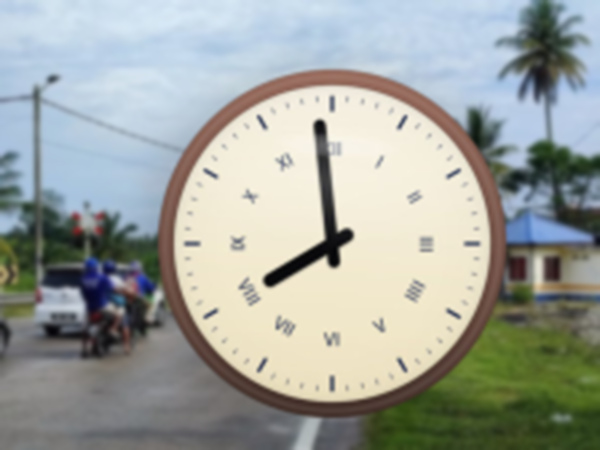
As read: 7h59
